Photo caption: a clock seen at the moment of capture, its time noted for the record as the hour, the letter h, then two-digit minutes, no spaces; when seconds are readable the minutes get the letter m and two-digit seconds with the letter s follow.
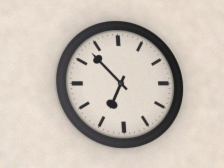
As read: 6h53
